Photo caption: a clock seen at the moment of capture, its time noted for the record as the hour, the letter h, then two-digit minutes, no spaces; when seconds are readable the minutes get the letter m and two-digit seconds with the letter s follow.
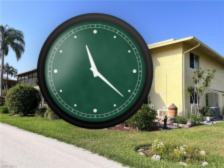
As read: 11h22
